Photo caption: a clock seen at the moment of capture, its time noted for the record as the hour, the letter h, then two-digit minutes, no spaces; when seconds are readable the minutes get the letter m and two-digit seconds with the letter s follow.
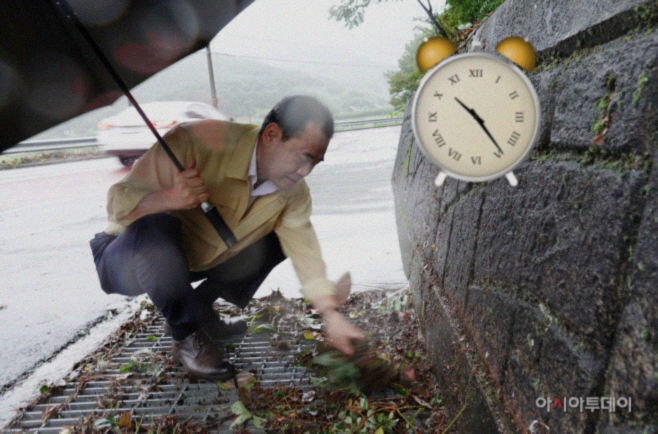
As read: 10h24
